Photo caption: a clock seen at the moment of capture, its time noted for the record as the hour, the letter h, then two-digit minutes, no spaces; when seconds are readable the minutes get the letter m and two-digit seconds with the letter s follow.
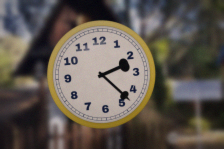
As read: 2h23
